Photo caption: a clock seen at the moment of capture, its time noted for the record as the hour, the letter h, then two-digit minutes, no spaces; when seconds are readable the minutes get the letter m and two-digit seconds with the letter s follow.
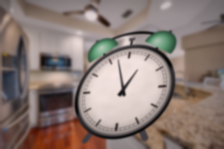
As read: 12h57
